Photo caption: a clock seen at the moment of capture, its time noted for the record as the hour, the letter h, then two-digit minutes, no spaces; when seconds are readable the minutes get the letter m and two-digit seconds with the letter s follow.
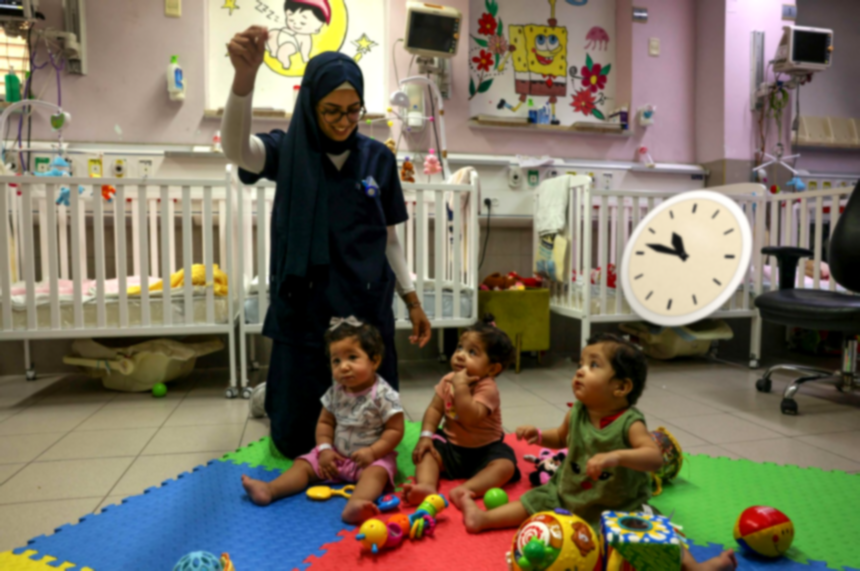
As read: 10h47
